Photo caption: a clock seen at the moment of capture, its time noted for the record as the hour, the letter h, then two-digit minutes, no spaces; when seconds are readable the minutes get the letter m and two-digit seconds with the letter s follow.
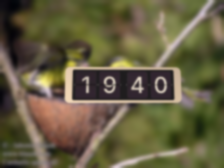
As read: 19h40
